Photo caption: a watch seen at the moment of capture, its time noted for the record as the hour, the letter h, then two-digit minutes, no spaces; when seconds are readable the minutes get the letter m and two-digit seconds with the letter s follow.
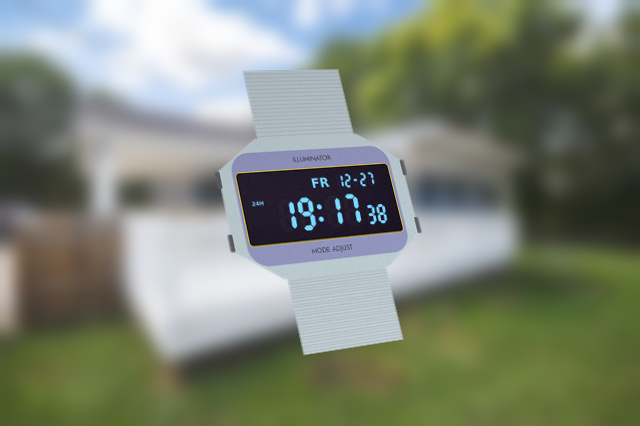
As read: 19h17m38s
